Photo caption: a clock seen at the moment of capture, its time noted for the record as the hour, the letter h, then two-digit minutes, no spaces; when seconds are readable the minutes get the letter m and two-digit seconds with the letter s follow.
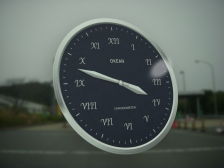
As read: 3h48
